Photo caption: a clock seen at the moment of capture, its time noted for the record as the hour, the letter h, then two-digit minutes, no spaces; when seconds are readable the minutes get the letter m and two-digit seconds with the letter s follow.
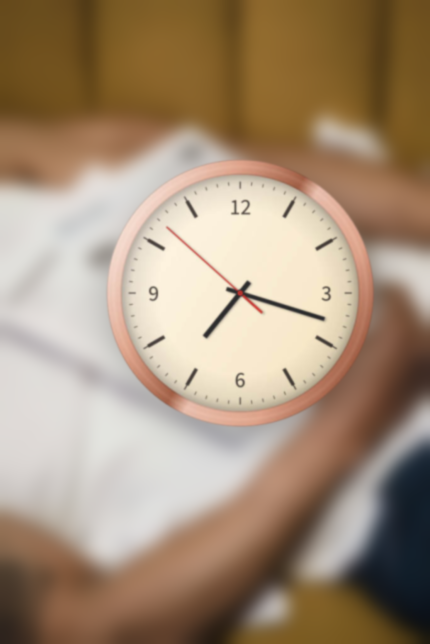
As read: 7h17m52s
